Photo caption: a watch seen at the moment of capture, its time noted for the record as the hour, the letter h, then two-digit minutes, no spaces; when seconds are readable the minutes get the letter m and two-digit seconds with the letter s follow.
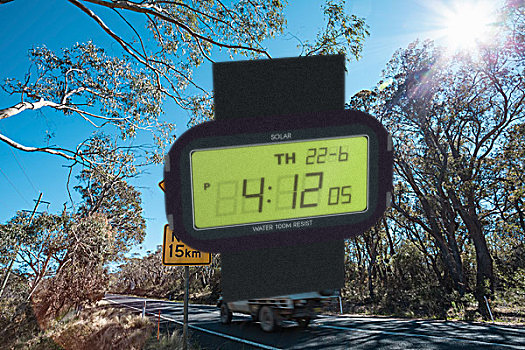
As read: 4h12m05s
